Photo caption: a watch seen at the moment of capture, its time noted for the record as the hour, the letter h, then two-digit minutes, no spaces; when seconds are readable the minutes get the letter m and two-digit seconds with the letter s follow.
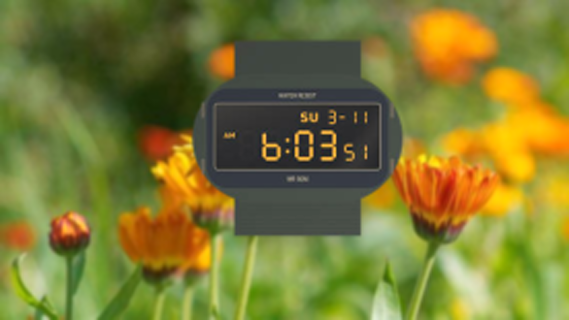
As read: 6h03m51s
